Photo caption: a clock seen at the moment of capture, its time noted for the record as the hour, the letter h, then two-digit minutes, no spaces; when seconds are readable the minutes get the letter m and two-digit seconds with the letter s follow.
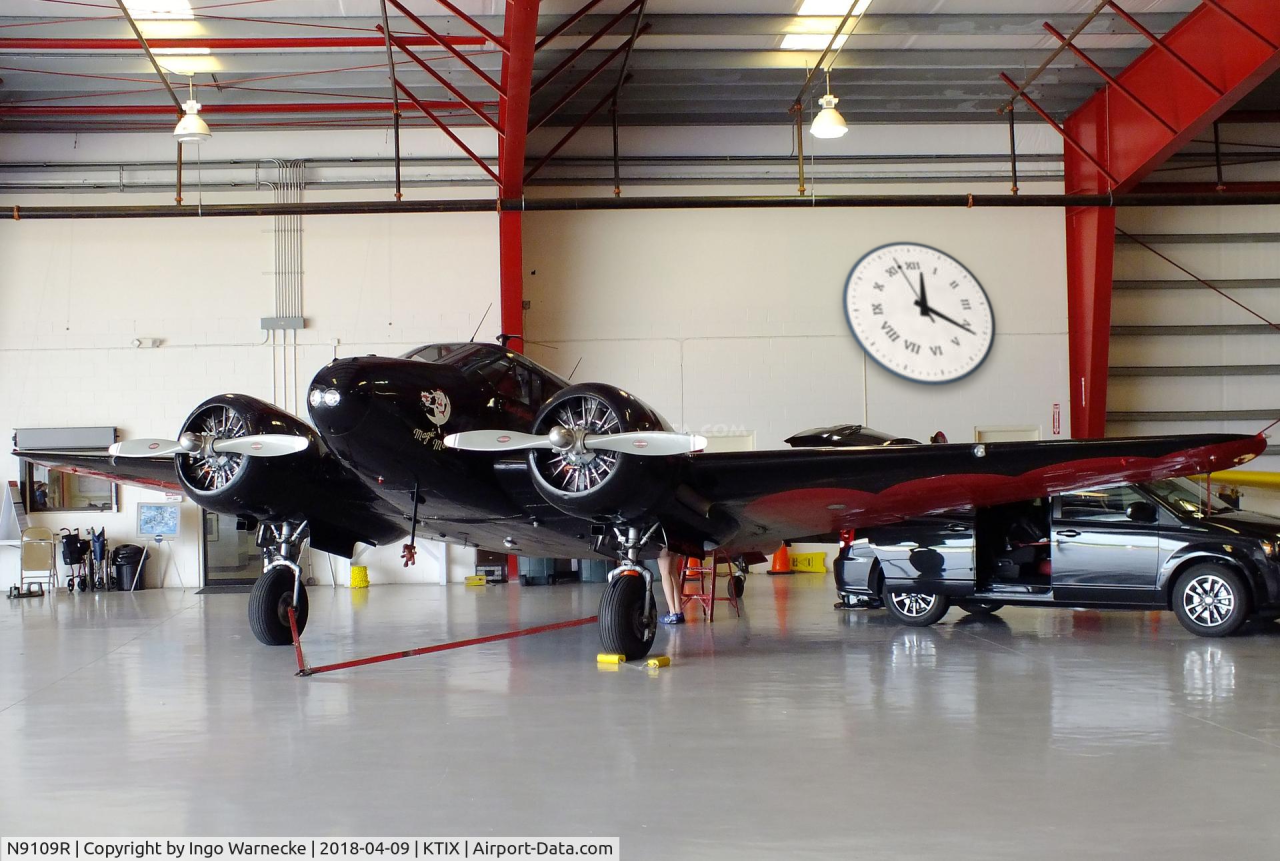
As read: 12h20m57s
